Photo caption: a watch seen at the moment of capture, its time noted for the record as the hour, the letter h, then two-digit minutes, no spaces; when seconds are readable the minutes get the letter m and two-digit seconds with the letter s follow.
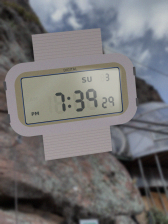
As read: 7h39m29s
